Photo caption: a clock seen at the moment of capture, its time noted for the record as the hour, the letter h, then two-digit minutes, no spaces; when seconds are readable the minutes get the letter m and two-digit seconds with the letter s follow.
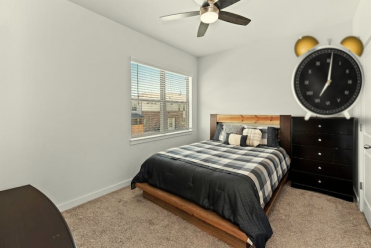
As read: 7h01
